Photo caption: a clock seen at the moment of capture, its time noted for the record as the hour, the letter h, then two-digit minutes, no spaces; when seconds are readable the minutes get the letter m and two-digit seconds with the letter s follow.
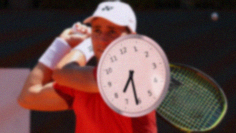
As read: 7h31
